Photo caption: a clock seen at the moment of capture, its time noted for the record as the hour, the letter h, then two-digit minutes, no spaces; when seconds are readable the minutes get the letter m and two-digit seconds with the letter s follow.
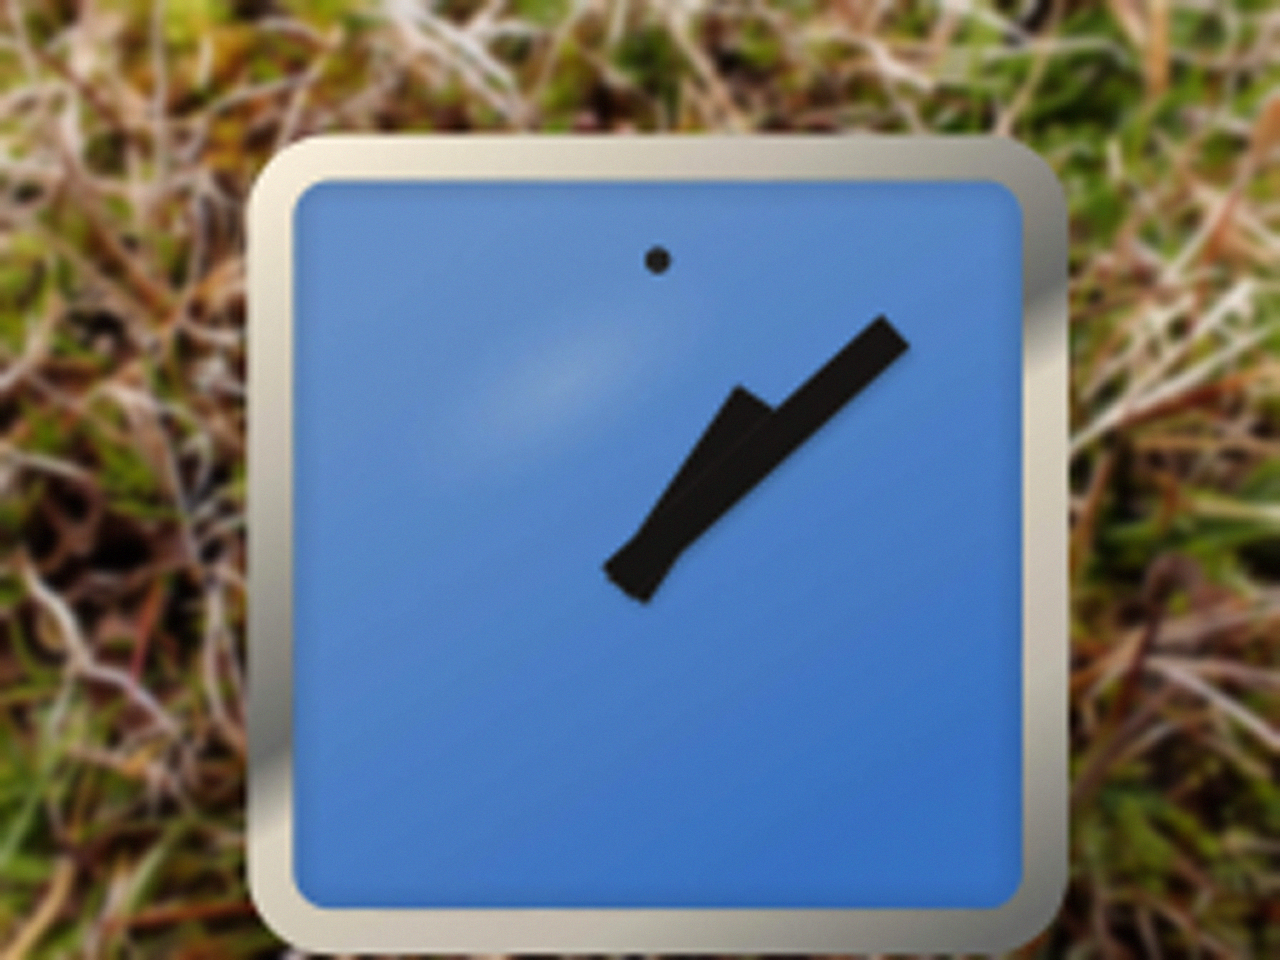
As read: 1h08
